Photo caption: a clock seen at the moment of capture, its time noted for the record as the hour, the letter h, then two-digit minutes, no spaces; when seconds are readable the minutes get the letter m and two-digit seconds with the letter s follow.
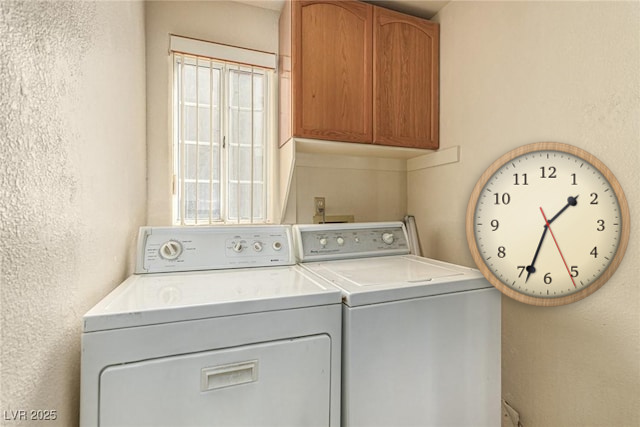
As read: 1h33m26s
